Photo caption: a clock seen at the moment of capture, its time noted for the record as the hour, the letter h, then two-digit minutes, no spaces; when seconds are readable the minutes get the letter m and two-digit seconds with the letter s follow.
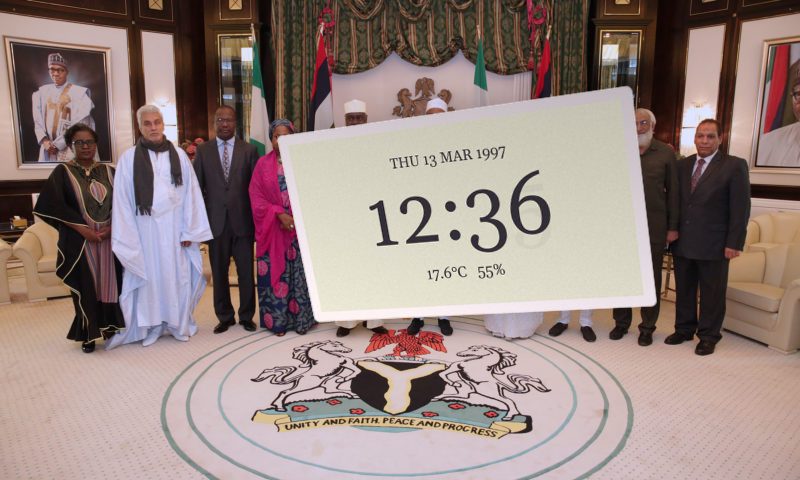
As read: 12h36
